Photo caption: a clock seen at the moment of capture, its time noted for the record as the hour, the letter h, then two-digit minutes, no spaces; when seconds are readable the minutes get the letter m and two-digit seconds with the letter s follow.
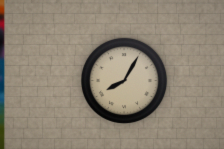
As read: 8h05
